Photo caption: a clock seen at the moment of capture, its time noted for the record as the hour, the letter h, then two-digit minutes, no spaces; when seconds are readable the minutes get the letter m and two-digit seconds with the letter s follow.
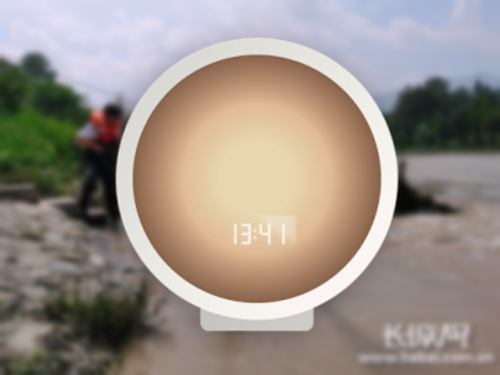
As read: 13h41
